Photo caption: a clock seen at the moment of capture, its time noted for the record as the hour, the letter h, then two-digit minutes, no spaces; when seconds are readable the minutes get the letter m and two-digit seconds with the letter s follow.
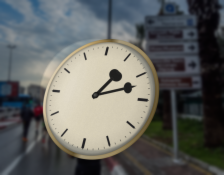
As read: 1h12
